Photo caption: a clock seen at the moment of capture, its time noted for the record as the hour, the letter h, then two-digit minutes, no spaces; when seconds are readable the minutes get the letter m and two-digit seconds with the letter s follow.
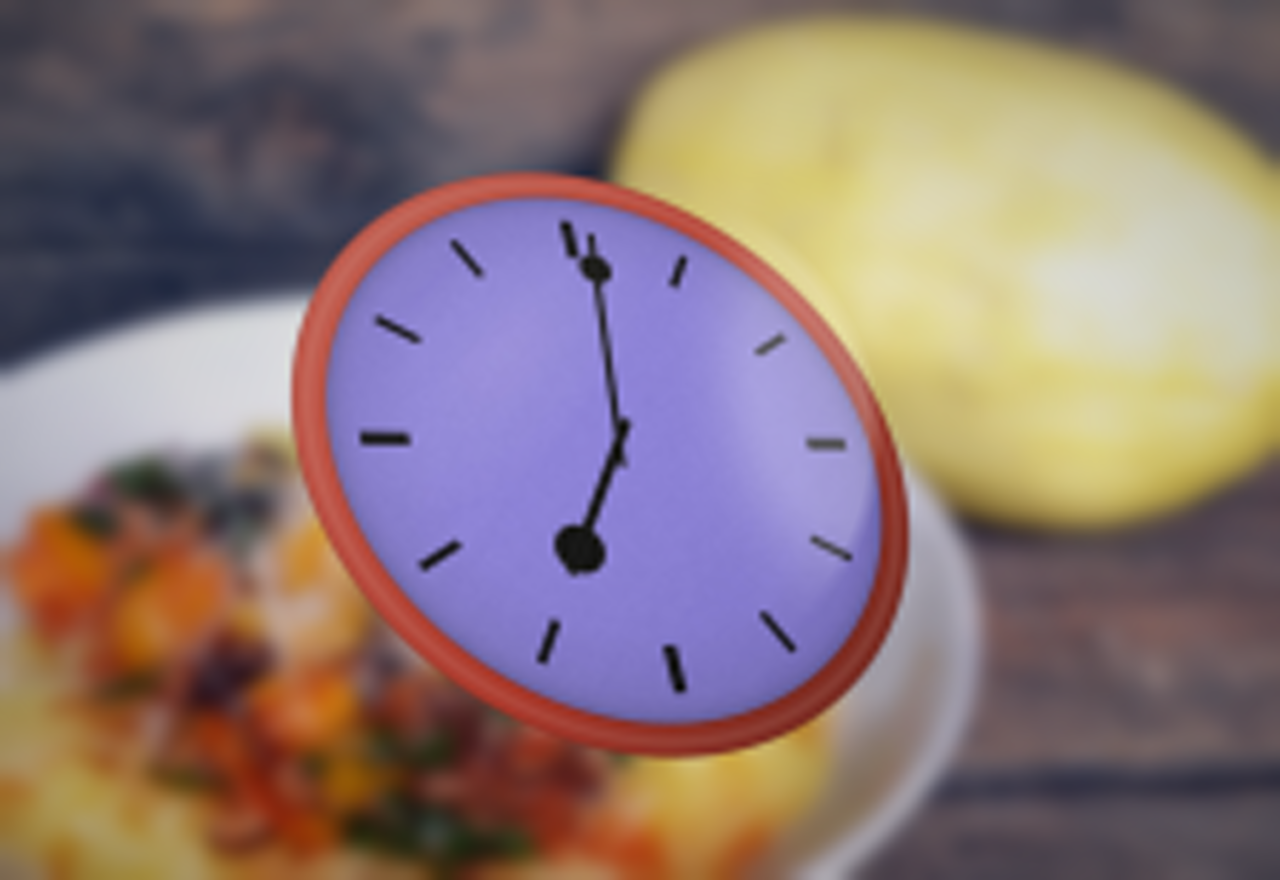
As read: 7h01
